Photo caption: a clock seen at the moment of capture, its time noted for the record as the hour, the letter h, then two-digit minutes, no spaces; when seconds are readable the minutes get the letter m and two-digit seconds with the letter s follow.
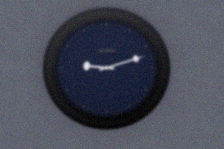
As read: 9h12
